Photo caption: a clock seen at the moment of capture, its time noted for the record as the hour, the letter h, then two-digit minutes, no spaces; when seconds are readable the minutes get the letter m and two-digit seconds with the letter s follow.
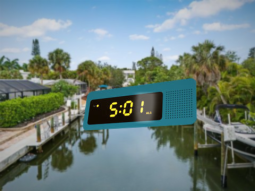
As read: 5h01
